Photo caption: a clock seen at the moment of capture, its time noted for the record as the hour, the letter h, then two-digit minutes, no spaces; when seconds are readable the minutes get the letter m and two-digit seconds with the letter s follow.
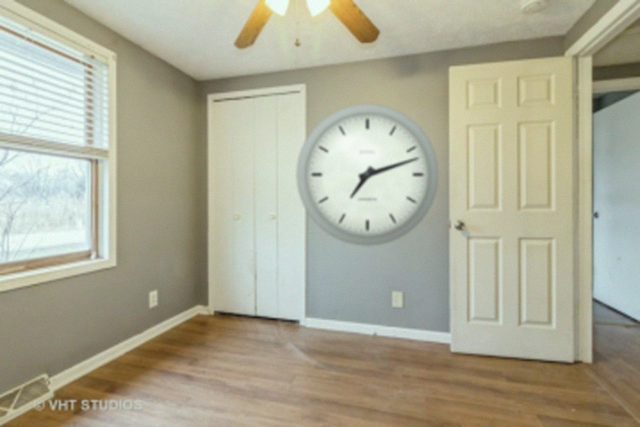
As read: 7h12
